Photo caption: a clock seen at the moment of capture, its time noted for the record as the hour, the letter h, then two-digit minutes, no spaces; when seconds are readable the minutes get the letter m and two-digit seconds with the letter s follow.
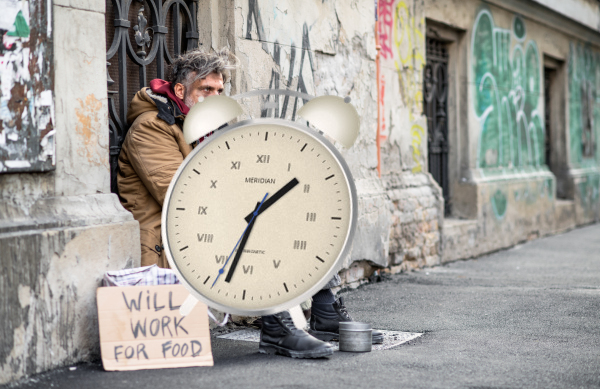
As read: 1h32m34s
